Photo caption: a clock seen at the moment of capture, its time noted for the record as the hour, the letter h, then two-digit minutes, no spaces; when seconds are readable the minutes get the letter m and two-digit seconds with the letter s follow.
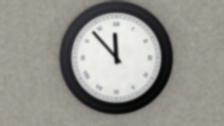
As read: 11h53
